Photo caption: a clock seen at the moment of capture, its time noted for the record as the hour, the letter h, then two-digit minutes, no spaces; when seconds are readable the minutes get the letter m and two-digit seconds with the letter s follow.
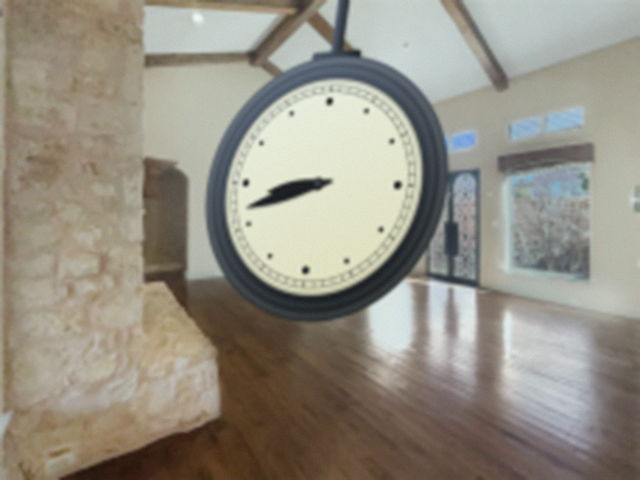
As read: 8h42
